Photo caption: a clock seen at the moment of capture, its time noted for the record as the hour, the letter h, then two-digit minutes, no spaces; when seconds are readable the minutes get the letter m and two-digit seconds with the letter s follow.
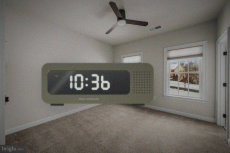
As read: 10h36
